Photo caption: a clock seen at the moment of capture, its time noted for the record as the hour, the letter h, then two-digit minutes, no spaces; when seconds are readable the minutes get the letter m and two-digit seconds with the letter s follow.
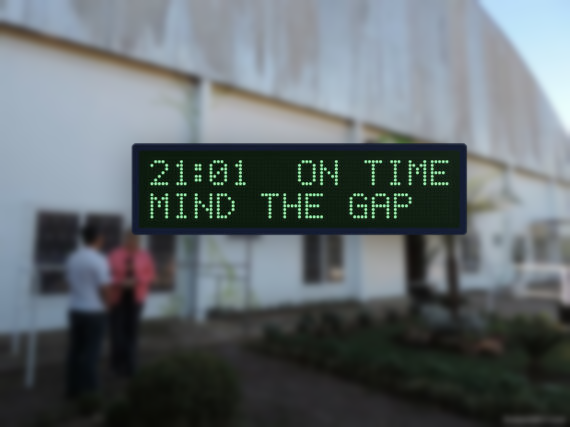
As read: 21h01
